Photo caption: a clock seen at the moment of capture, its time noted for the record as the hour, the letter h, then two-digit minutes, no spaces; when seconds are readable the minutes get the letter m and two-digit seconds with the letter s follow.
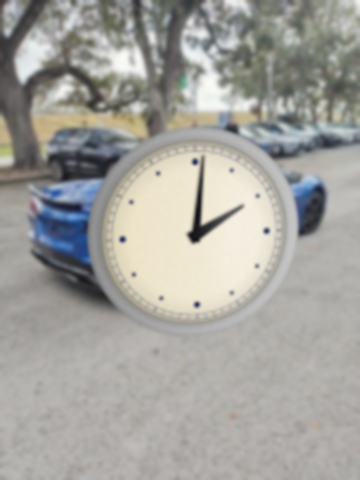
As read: 2h01
